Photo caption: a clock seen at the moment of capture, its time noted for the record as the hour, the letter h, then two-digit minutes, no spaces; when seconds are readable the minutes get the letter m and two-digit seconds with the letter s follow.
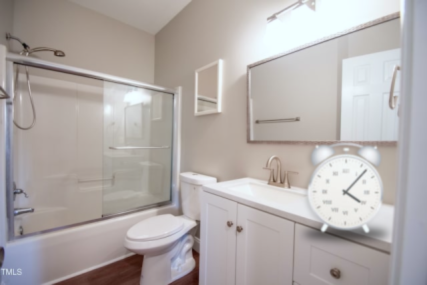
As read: 4h07
